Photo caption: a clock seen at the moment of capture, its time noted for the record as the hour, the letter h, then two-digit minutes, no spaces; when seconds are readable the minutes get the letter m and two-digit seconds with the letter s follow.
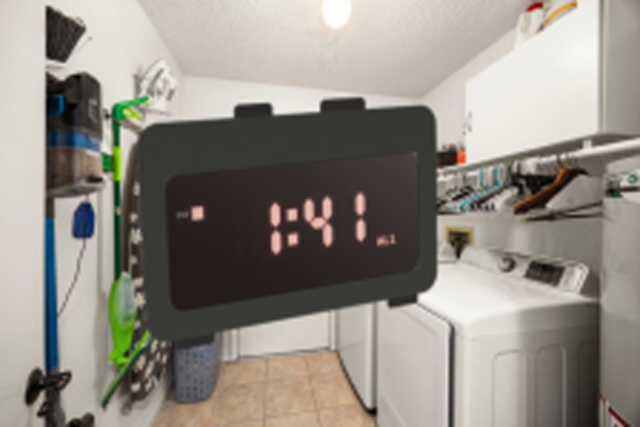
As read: 1h41
